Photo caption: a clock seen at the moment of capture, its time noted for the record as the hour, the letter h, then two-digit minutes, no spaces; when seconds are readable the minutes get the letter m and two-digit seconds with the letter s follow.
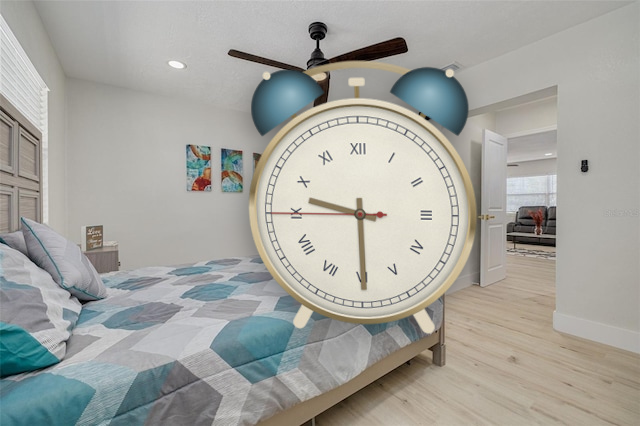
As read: 9h29m45s
